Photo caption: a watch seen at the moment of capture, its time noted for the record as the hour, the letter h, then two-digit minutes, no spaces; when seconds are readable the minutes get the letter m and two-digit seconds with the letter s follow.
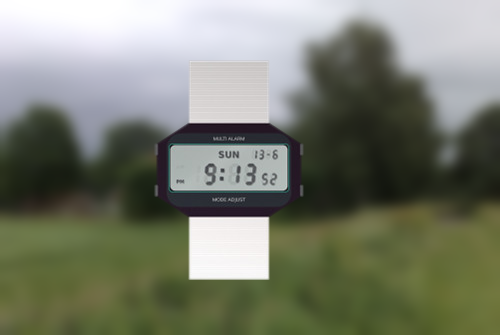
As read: 9h13m52s
